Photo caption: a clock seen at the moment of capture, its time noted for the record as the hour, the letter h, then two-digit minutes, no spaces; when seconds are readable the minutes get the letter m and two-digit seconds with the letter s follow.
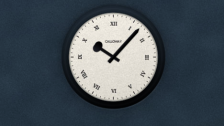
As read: 10h07
